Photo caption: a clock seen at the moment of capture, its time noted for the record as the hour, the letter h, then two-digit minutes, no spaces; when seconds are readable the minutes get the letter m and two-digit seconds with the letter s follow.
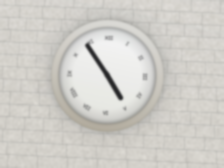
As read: 4h54
